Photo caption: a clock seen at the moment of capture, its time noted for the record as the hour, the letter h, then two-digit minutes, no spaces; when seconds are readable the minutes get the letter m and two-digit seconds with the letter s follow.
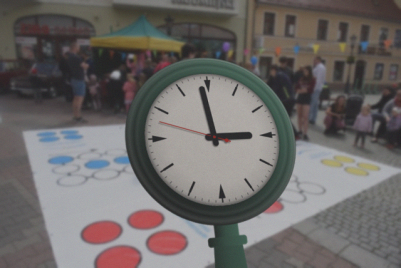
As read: 2h58m48s
